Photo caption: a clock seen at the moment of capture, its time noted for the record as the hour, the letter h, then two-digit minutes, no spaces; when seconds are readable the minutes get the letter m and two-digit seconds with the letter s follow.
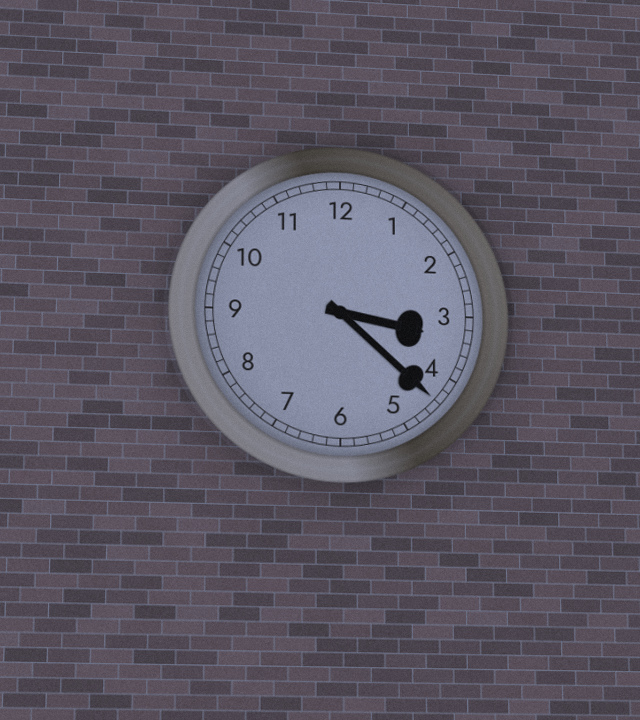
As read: 3h22
